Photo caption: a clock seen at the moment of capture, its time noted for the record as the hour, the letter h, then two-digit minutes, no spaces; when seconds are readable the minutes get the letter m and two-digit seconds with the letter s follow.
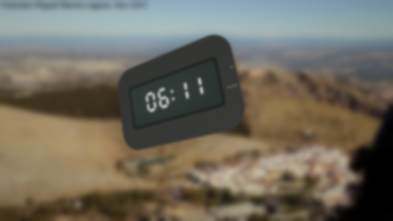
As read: 6h11
